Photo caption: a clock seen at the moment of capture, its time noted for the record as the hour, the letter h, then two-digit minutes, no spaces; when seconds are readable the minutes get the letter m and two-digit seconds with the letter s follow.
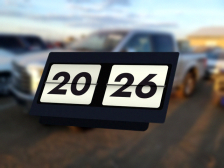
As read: 20h26
